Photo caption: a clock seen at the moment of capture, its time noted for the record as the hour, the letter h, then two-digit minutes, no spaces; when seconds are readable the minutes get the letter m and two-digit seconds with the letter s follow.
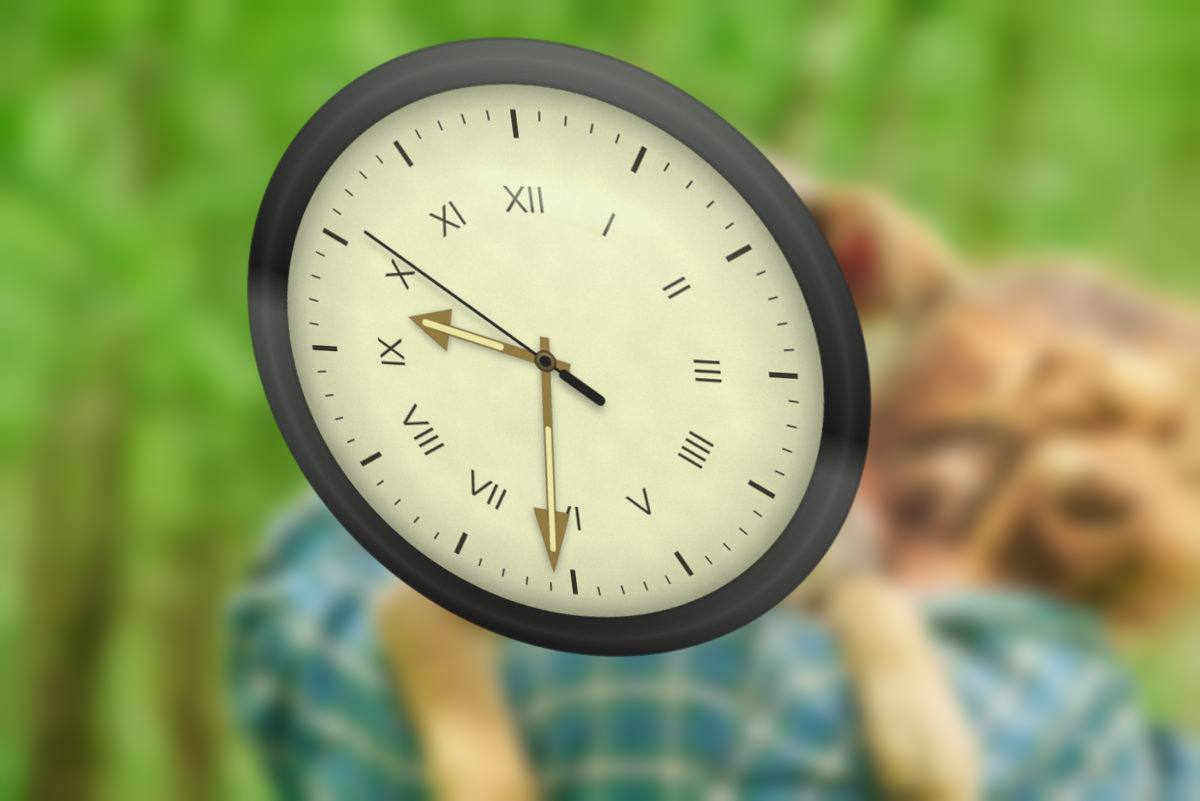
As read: 9h30m51s
